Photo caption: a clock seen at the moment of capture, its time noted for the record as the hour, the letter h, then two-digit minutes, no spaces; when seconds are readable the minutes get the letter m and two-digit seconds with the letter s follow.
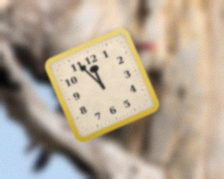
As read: 11h56
